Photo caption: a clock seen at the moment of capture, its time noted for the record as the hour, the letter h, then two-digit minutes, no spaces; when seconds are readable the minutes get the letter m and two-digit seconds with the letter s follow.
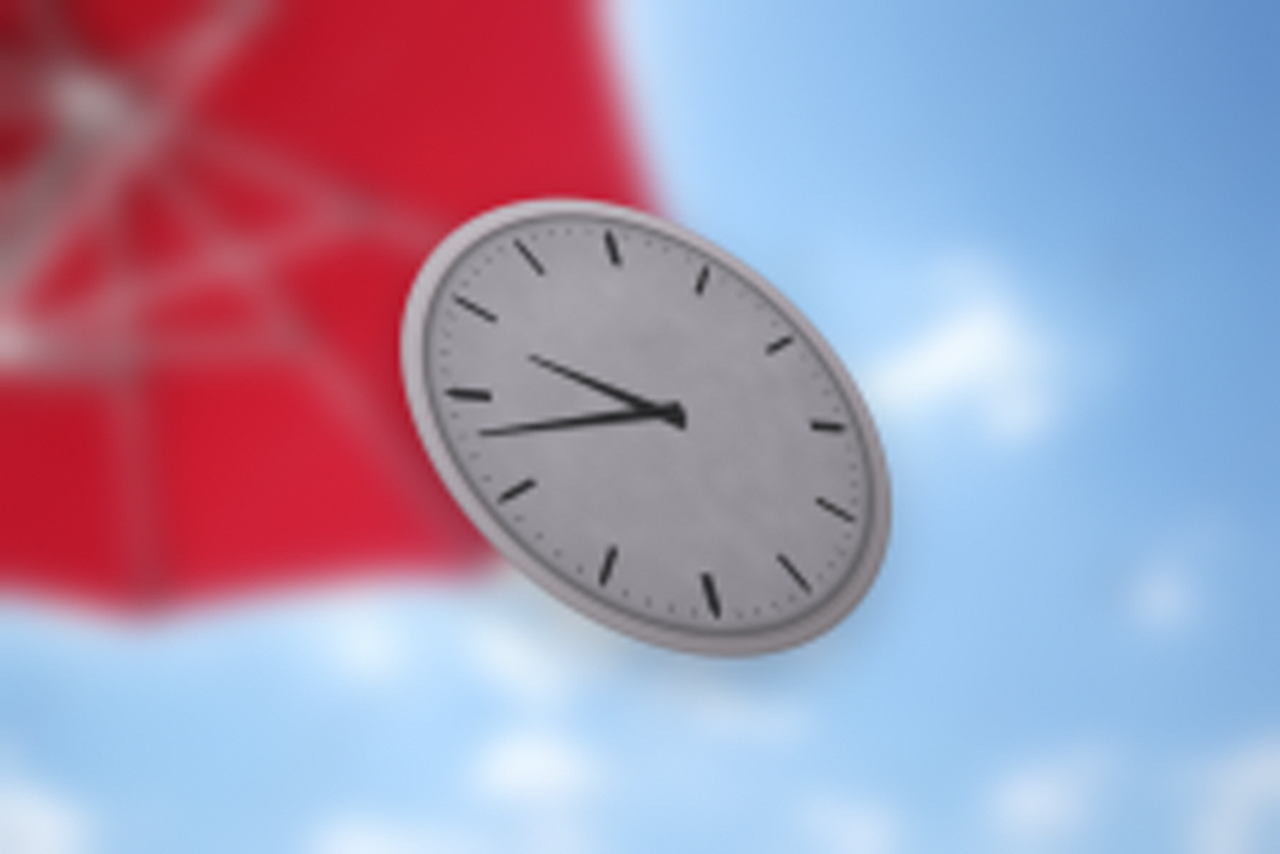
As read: 9h43
